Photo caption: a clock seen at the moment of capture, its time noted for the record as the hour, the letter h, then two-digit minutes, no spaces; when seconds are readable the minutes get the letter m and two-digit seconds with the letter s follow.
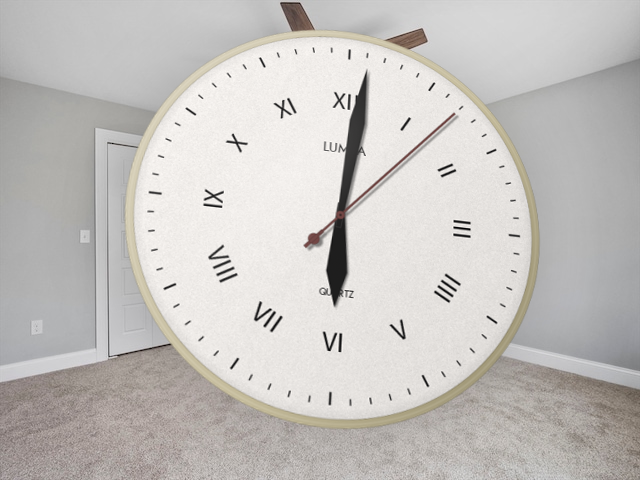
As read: 6h01m07s
